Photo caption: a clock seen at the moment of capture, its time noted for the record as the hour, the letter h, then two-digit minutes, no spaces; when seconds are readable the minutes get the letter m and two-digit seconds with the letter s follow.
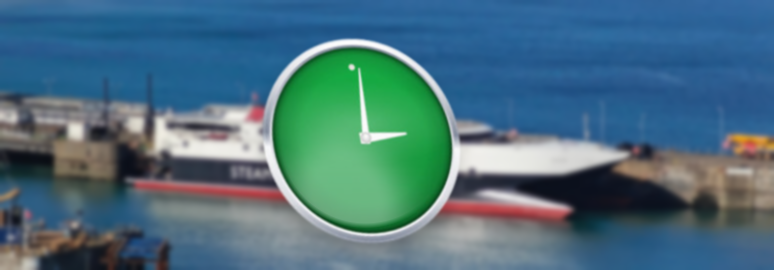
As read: 3h01
